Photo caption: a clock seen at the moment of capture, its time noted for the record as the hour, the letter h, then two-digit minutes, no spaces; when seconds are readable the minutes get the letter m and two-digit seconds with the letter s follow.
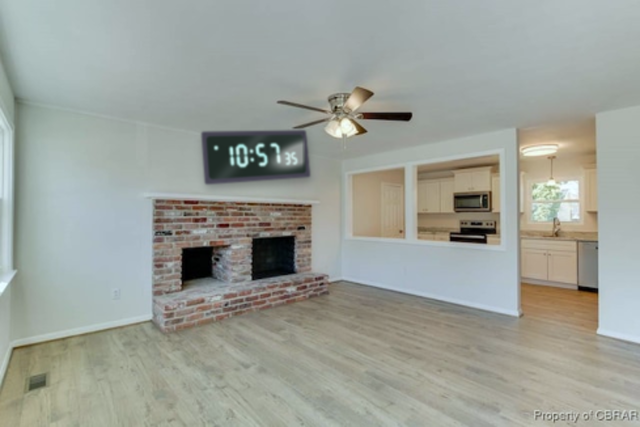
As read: 10h57m35s
